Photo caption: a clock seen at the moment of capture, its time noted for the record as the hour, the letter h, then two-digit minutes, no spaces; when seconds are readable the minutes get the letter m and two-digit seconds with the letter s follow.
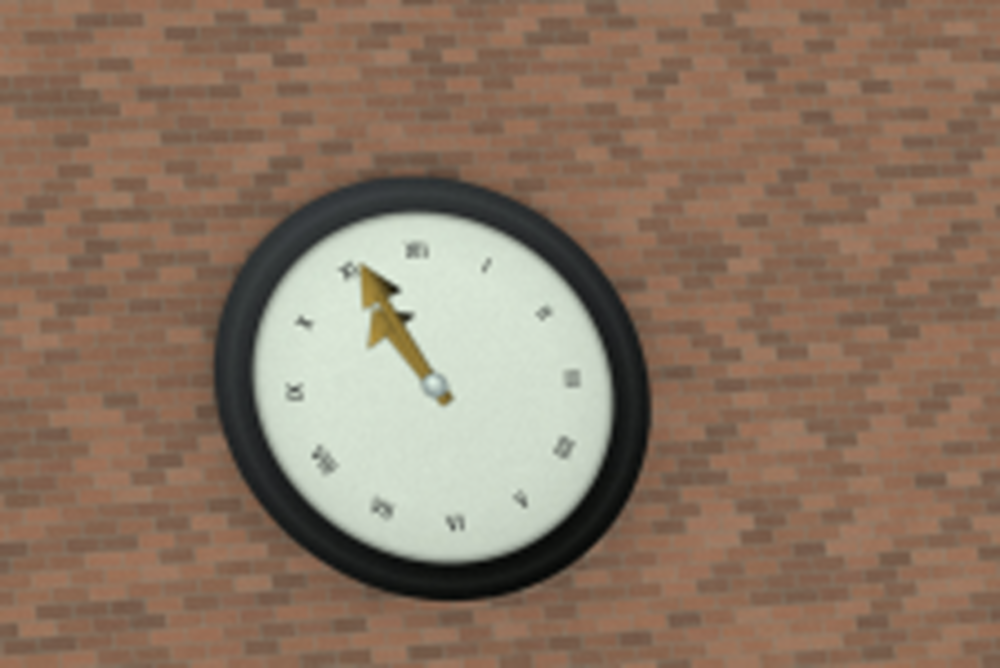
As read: 10h56
